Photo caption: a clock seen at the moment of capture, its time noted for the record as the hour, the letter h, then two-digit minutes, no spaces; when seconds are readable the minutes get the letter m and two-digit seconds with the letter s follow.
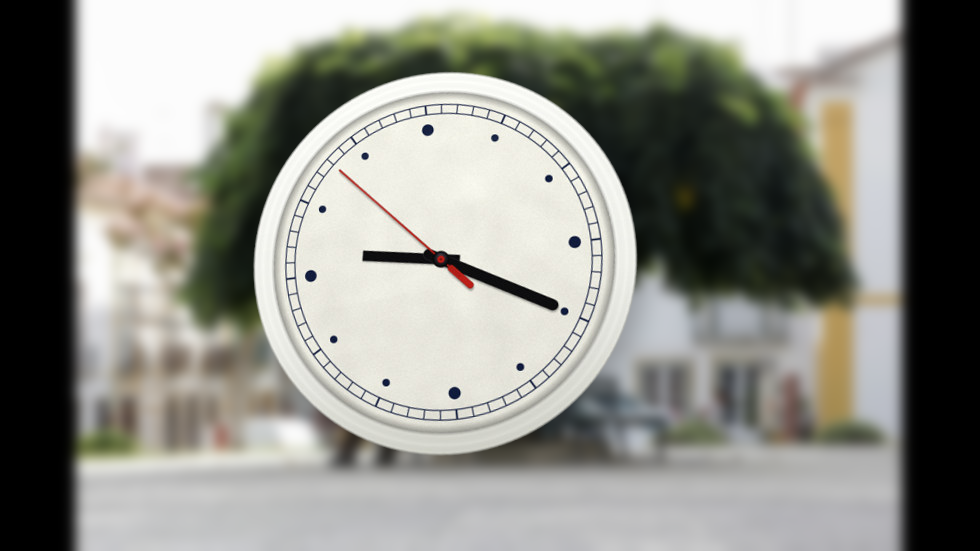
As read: 9h19m53s
